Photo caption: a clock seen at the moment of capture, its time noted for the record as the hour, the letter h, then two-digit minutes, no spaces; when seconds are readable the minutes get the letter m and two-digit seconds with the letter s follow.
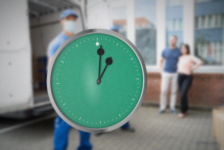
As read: 1h01
